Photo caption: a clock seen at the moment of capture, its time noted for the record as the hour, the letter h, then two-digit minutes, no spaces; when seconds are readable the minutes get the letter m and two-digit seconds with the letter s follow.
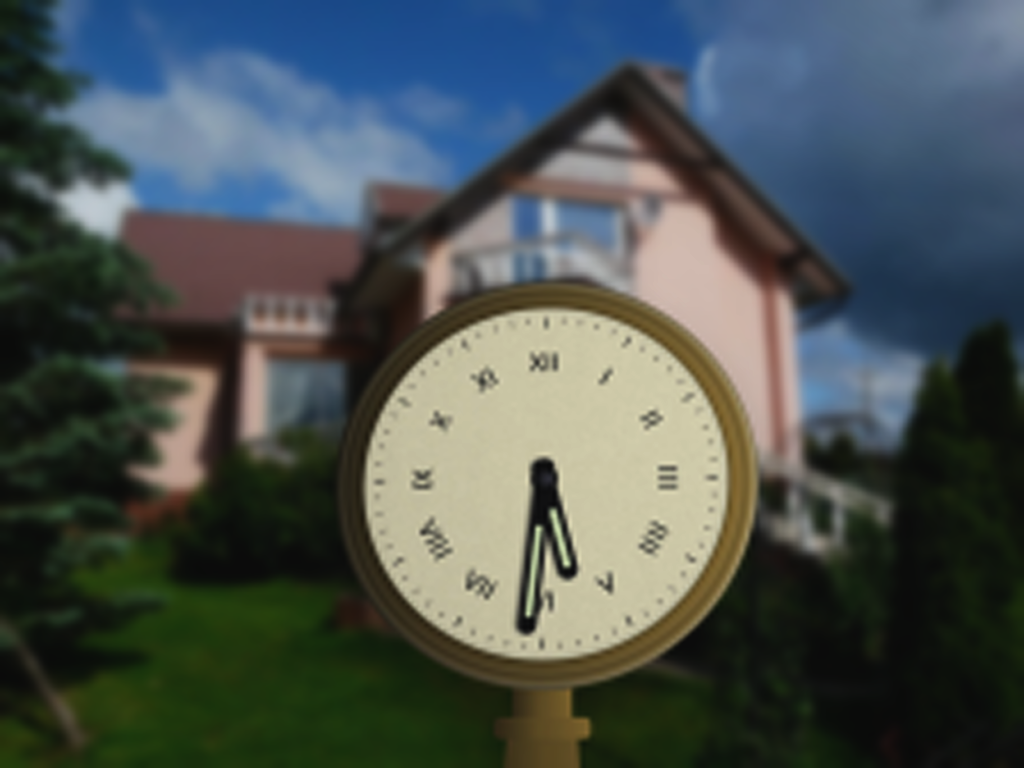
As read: 5h31
